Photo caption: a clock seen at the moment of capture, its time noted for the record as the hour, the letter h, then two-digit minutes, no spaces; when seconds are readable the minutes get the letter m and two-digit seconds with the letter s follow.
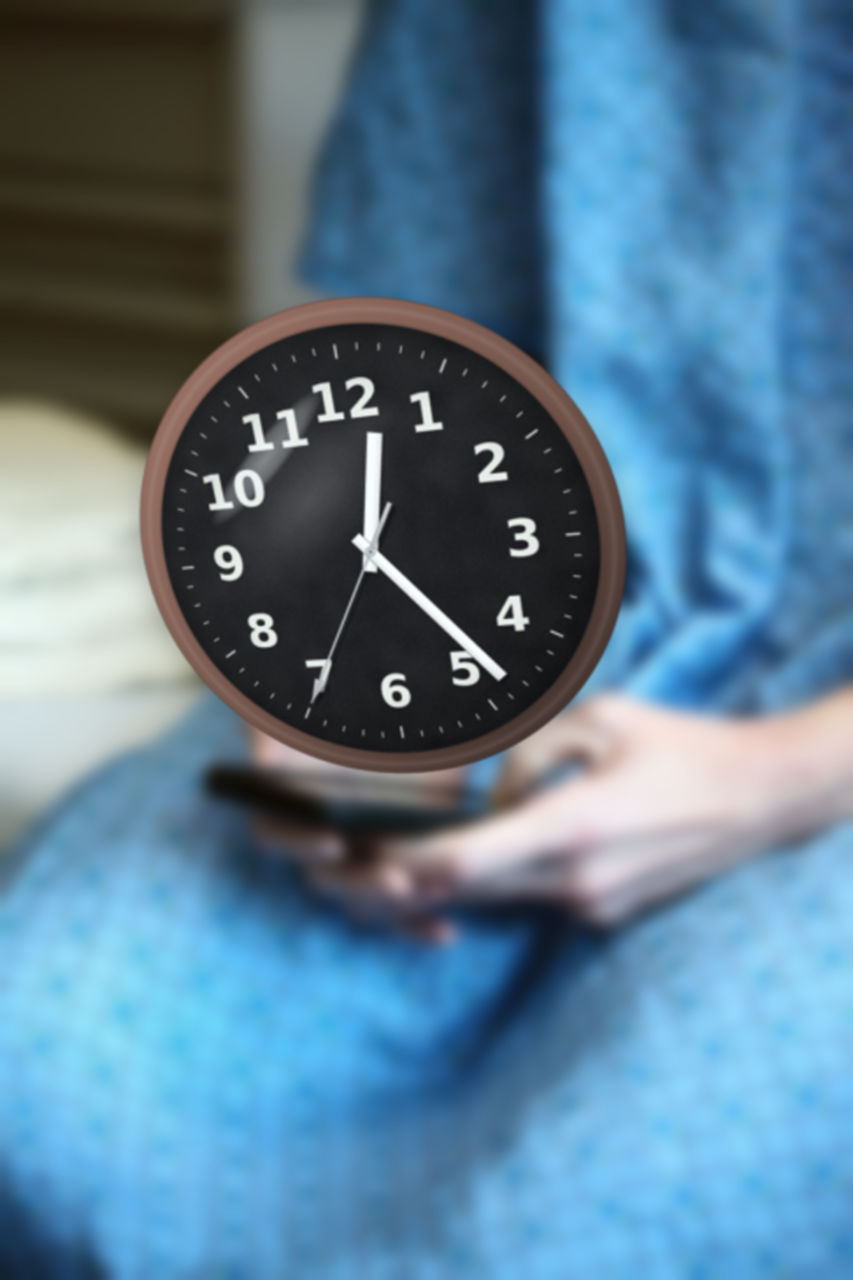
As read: 12h23m35s
